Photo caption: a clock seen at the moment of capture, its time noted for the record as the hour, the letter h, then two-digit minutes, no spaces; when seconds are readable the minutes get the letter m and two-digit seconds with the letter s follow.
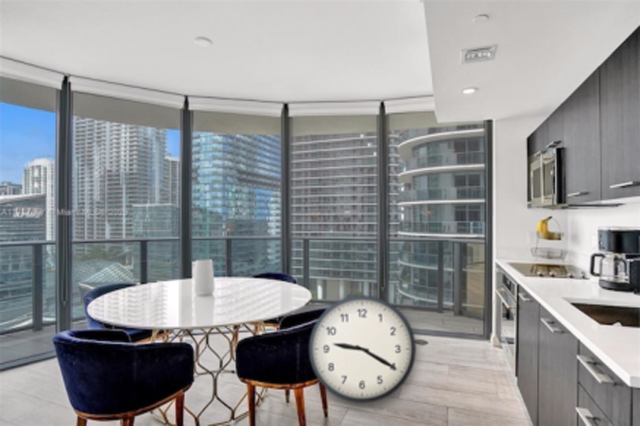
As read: 9h20
